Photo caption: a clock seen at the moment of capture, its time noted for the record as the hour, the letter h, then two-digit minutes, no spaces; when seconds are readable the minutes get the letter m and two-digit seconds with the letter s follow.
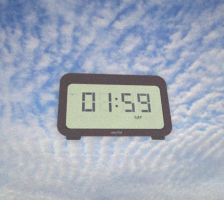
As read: 1h59
